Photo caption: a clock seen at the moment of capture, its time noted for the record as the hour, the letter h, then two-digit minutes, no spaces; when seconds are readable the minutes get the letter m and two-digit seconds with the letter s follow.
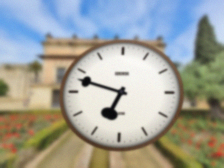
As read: 6h48
